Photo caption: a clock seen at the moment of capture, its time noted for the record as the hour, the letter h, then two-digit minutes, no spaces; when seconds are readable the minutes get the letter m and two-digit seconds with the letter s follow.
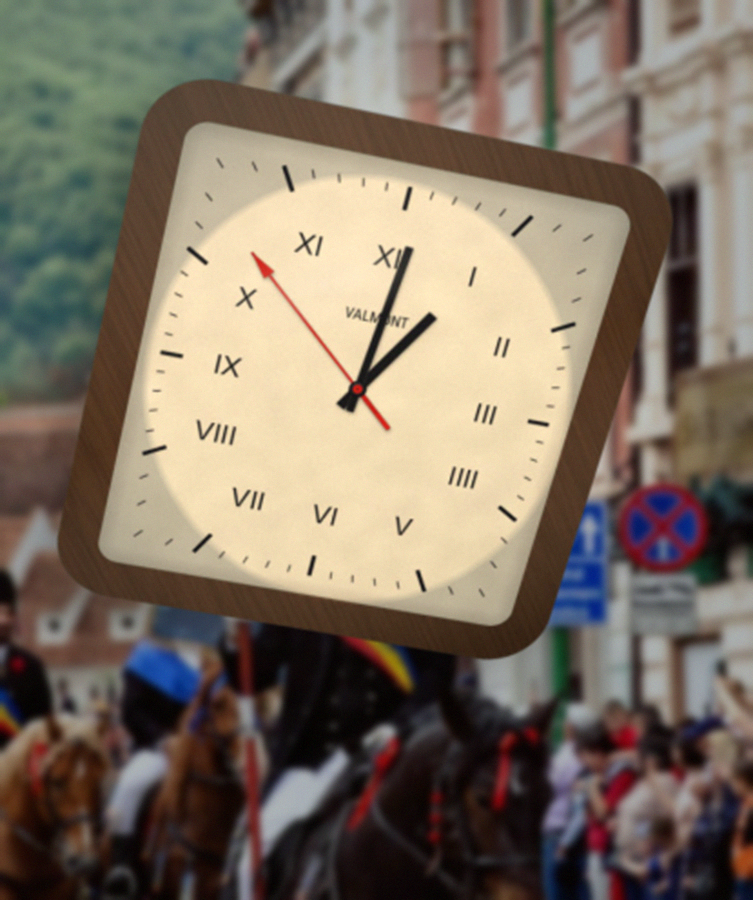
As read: 1h00m52s
